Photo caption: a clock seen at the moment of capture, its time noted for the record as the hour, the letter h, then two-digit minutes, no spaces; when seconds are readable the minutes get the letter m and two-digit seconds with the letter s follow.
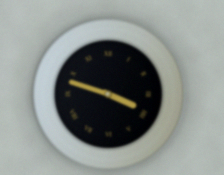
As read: 3h48
